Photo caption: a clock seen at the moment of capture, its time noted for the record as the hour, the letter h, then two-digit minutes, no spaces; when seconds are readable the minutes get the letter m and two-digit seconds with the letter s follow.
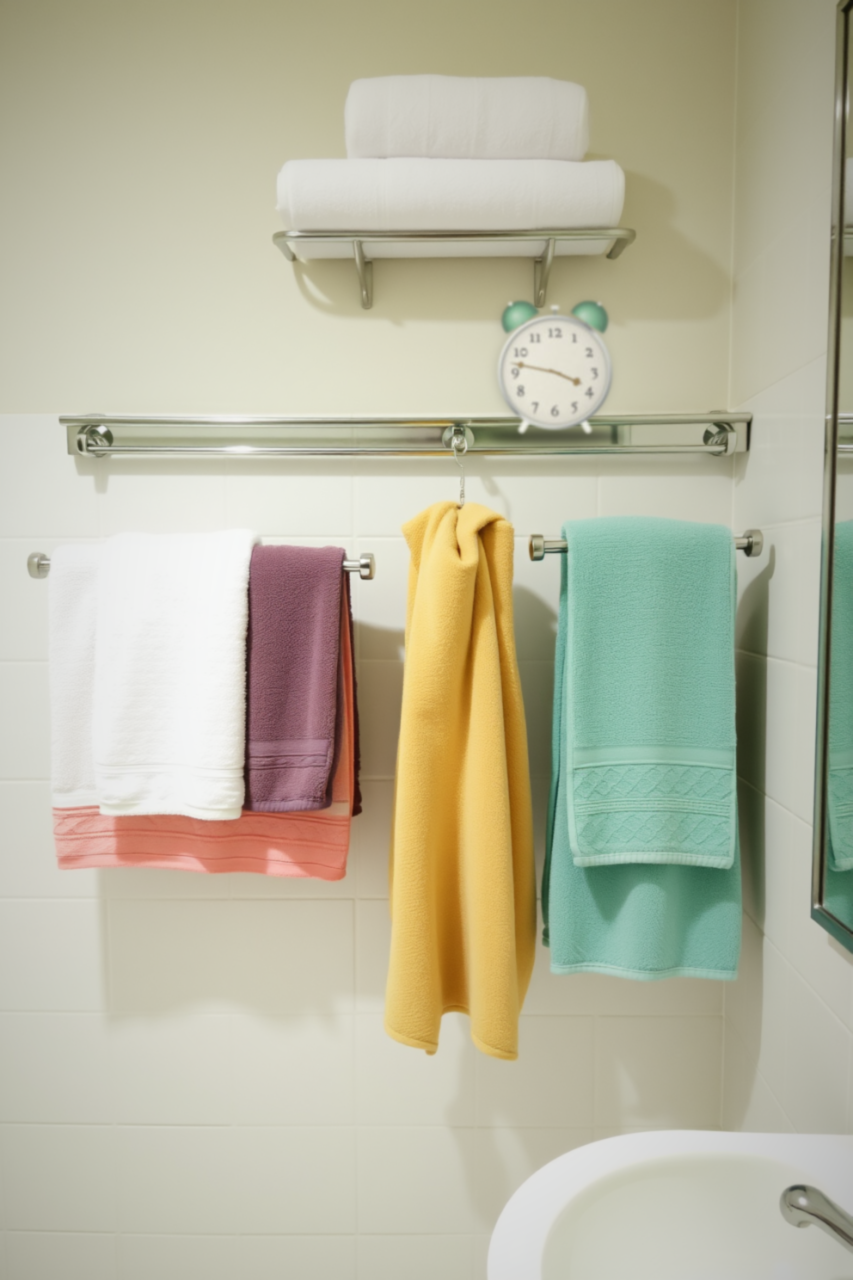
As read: 3h47
